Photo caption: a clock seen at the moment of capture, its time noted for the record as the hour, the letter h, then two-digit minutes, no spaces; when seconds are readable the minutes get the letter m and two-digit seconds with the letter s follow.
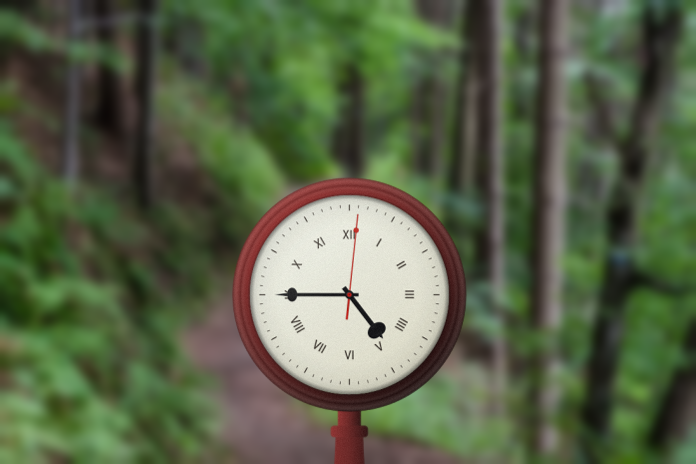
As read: 4h45m01s
